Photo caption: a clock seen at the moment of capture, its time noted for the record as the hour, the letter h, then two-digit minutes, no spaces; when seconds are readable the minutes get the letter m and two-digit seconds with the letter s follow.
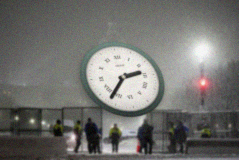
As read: 2h37
